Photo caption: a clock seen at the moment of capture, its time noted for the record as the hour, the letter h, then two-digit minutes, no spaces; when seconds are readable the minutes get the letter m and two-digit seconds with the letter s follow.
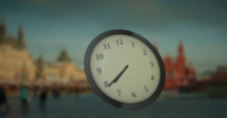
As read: 7h39
